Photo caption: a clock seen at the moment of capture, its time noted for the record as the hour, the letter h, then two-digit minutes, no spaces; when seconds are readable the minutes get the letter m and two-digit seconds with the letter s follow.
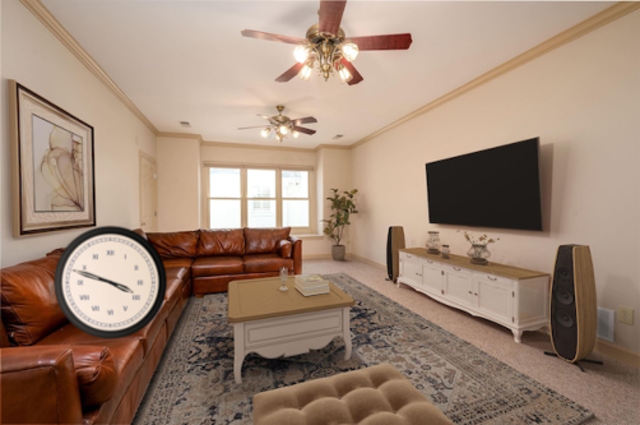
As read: 3h48
